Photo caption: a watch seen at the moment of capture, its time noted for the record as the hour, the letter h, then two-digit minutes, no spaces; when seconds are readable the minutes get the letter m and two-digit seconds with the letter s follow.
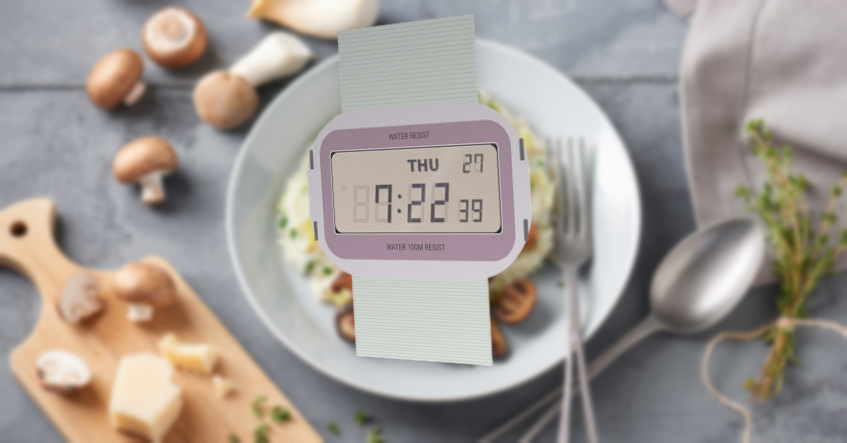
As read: 7h22m39s
